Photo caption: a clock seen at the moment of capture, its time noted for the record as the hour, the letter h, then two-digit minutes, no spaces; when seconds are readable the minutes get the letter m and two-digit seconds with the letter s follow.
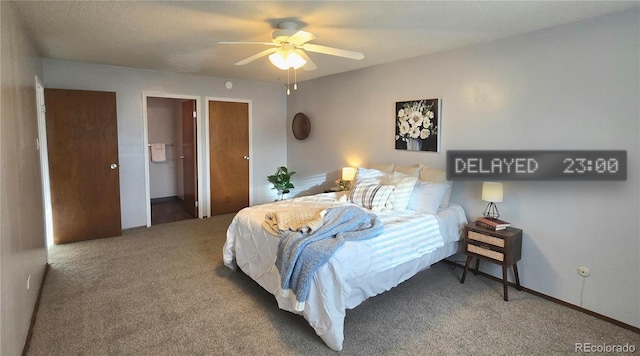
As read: 23h00
